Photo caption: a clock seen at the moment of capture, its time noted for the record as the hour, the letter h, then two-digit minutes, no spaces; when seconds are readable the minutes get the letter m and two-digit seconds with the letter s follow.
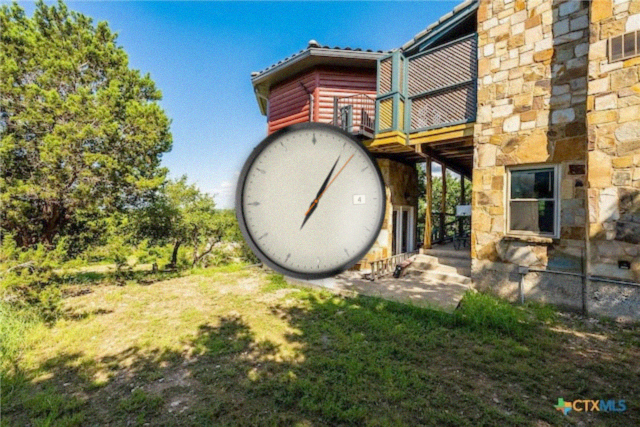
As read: 7h05m07s
